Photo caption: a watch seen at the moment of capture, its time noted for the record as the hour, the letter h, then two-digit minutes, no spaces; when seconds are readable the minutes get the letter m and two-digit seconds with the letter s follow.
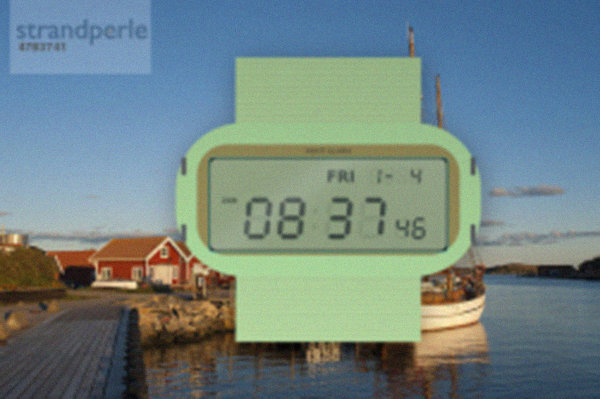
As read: 8h37m46s
